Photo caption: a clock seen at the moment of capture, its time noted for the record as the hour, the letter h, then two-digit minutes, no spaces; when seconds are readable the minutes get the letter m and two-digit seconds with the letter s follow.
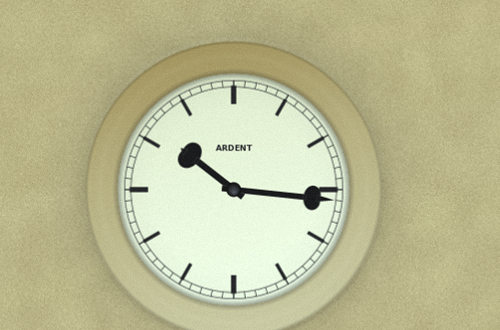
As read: 10h16
